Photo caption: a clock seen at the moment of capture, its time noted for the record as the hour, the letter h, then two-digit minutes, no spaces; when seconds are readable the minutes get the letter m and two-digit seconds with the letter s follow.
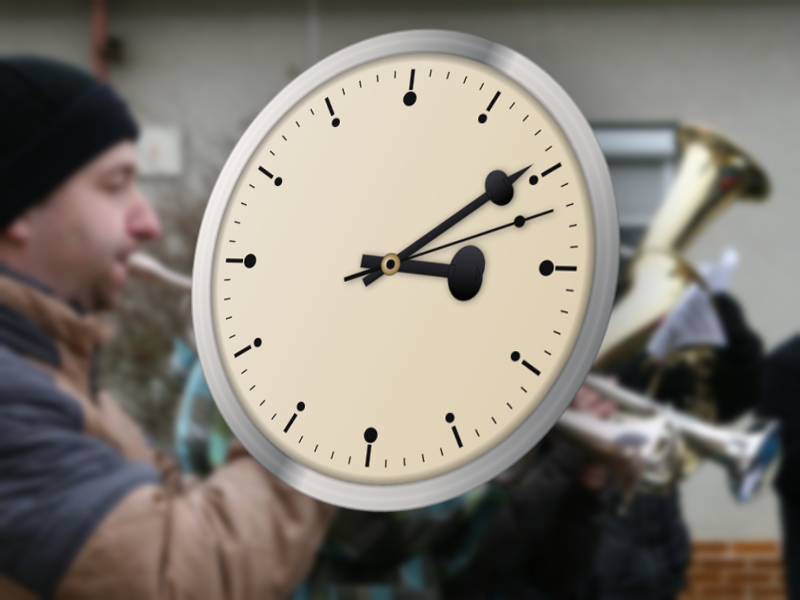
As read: 3h09m12s
